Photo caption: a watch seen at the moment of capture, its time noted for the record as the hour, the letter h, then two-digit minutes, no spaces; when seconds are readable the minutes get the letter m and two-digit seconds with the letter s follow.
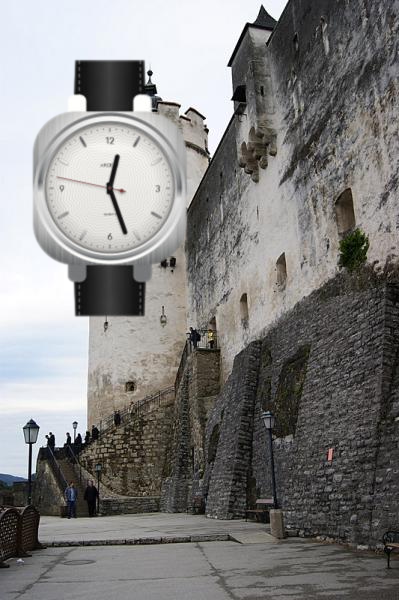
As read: 12h26m47s
